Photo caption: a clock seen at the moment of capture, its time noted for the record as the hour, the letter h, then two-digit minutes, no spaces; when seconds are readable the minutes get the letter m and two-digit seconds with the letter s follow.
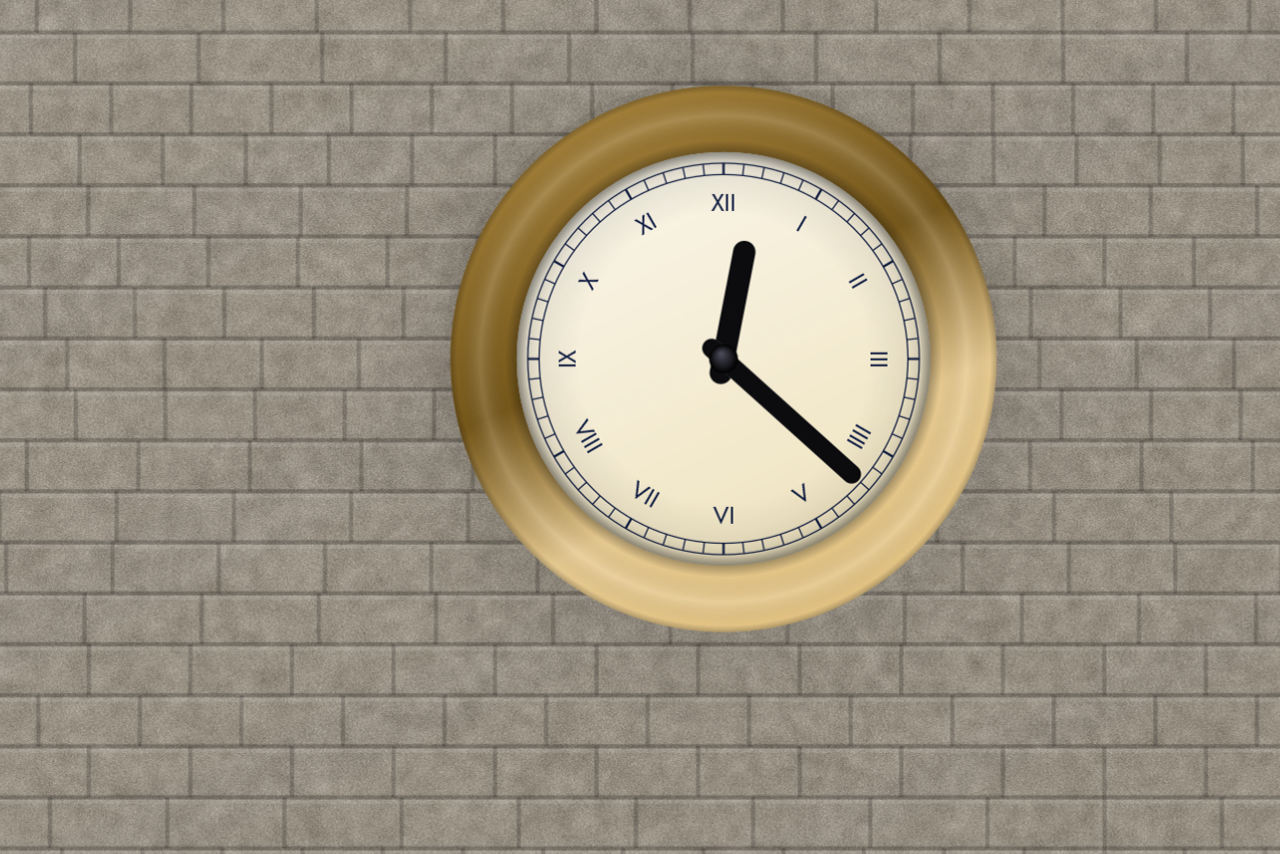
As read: 12h22
